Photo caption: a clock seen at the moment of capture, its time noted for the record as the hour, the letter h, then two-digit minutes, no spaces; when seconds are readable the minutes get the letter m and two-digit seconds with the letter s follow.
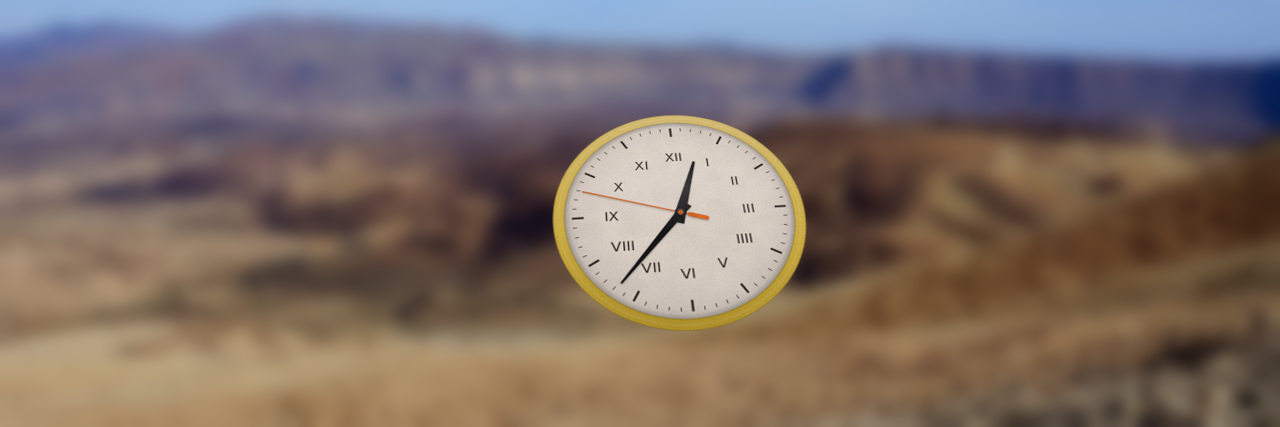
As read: 12h36m48s
